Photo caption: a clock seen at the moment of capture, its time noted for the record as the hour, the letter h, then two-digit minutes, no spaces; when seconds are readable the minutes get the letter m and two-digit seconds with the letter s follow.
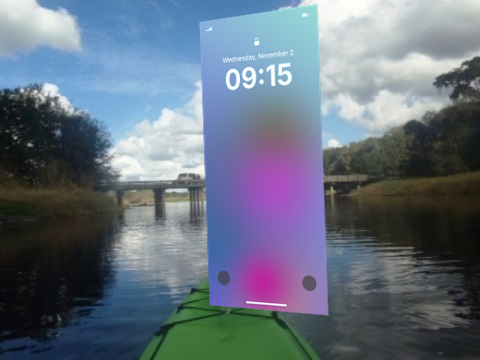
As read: 9h15
